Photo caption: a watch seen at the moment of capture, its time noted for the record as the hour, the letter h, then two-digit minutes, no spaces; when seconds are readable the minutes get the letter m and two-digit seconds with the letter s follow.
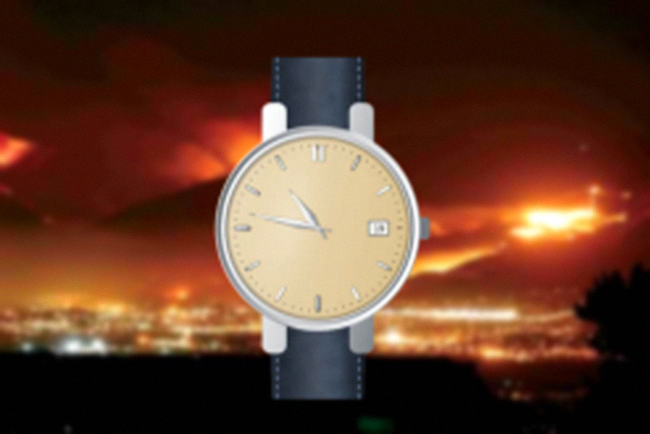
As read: 10h47
